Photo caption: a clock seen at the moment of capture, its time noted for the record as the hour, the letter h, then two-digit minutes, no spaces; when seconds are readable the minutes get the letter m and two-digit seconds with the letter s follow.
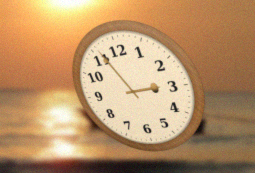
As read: 2h56
